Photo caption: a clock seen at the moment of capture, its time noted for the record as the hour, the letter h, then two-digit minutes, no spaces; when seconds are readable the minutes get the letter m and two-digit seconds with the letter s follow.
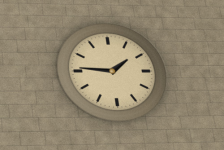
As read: 1h46
